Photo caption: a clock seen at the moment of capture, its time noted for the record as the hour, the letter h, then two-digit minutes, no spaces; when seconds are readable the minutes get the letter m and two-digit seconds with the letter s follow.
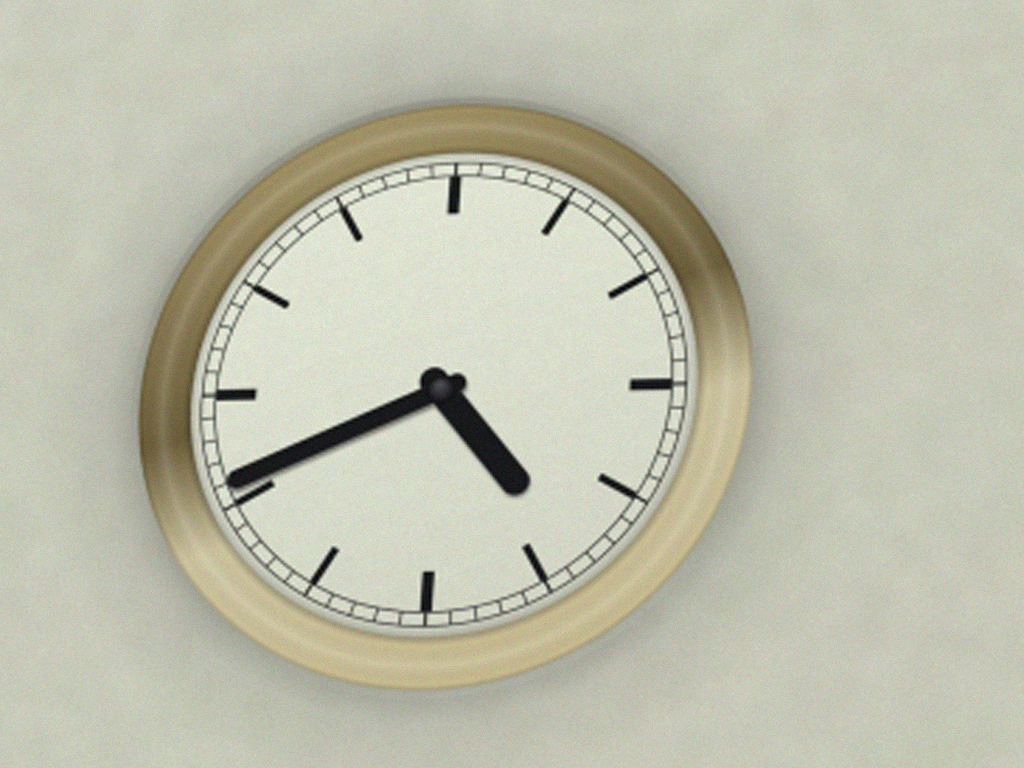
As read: 4h41
